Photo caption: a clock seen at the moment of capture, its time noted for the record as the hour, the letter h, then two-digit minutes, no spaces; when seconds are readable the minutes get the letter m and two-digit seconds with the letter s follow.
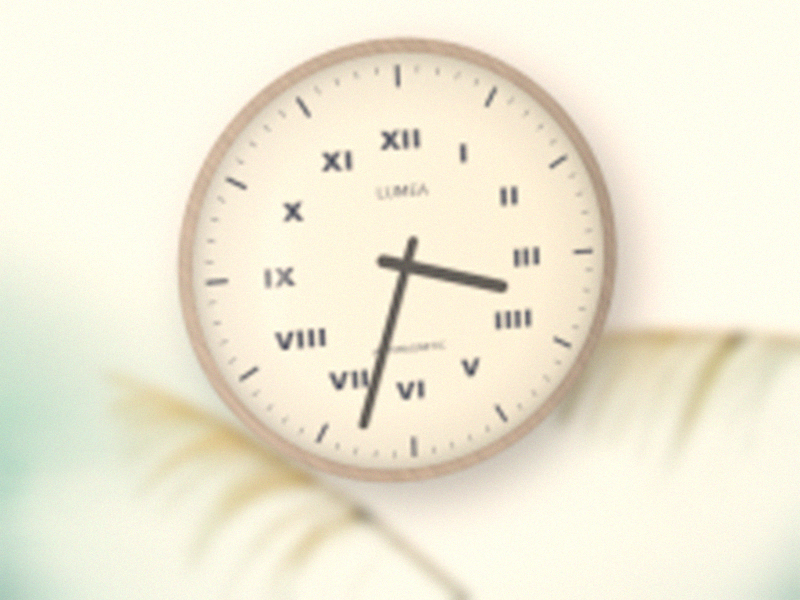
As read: 3h33
